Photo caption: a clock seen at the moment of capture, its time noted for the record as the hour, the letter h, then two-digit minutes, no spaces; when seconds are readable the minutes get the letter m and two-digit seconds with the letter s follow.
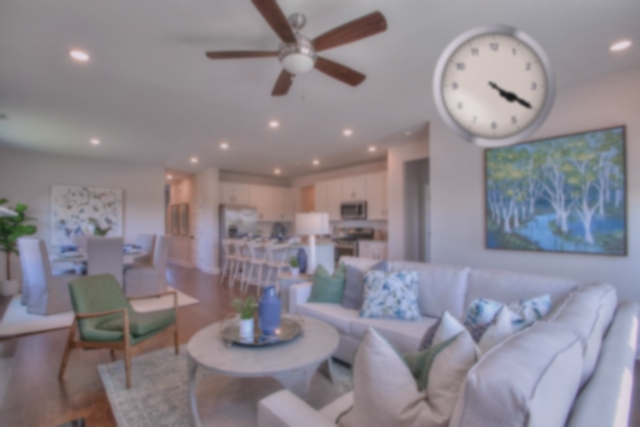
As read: 4h20
